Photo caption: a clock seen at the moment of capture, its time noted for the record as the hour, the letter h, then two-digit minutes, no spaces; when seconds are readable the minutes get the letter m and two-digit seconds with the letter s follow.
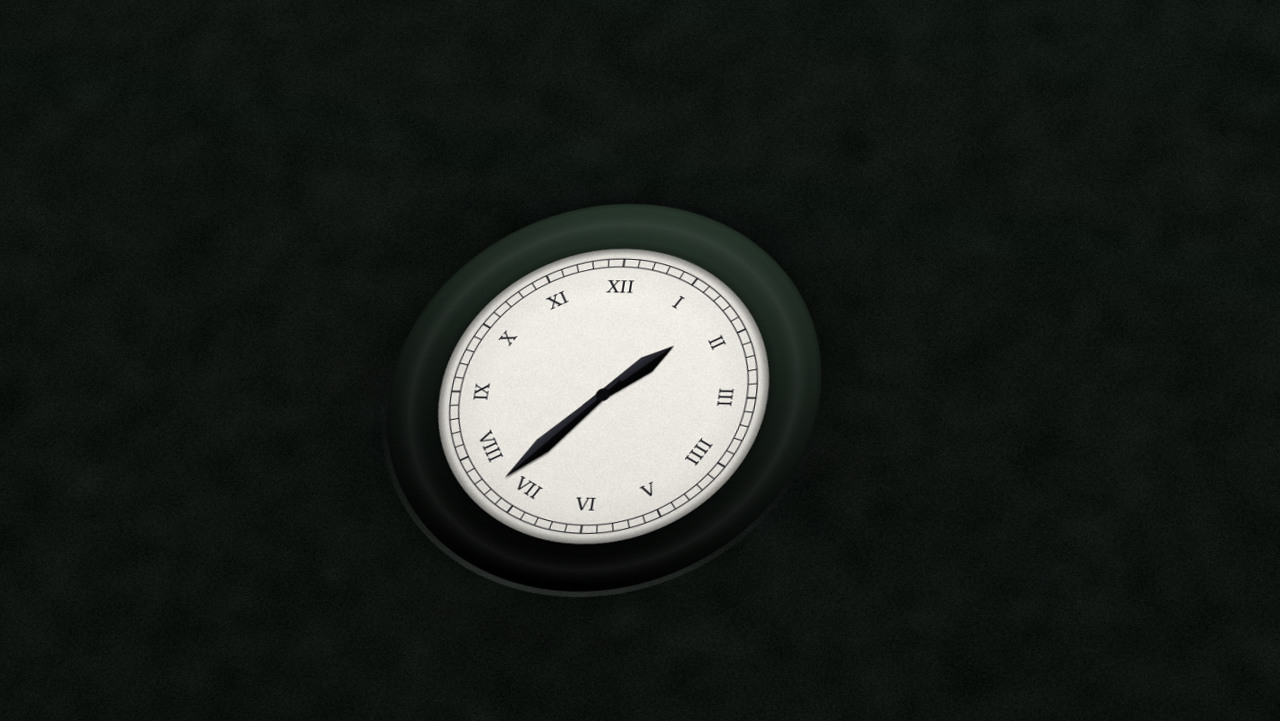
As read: 1h37
